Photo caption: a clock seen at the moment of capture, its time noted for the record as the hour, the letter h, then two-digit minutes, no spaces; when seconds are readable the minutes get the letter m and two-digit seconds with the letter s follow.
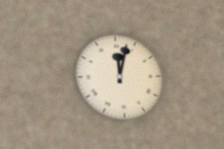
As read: 12h03
